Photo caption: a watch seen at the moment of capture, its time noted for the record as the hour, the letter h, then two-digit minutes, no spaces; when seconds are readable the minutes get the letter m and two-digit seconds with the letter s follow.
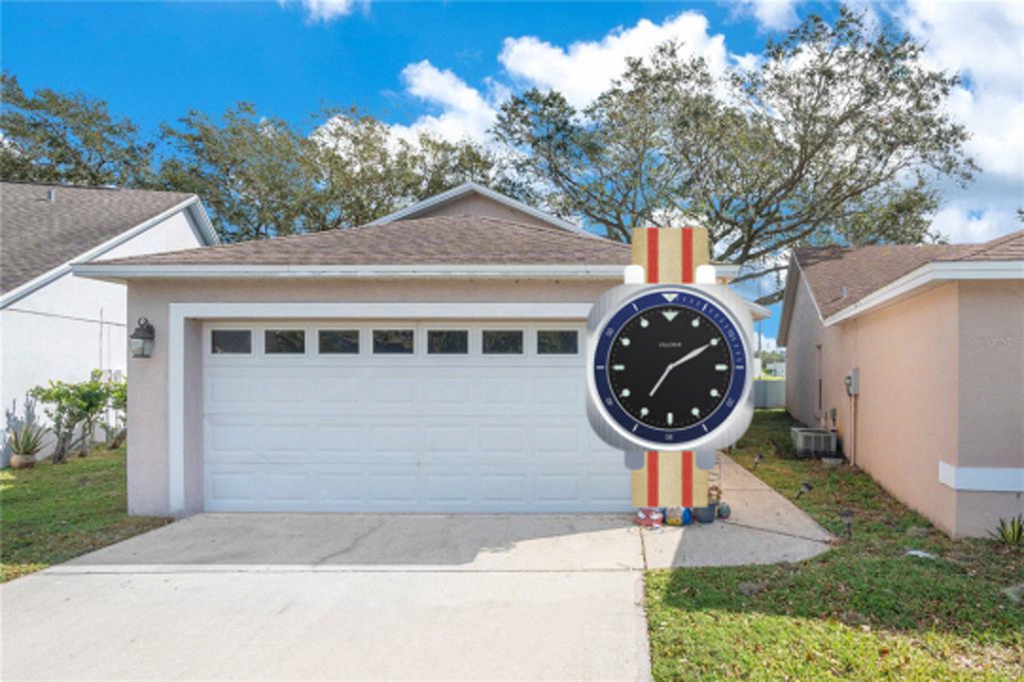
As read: 7h10
